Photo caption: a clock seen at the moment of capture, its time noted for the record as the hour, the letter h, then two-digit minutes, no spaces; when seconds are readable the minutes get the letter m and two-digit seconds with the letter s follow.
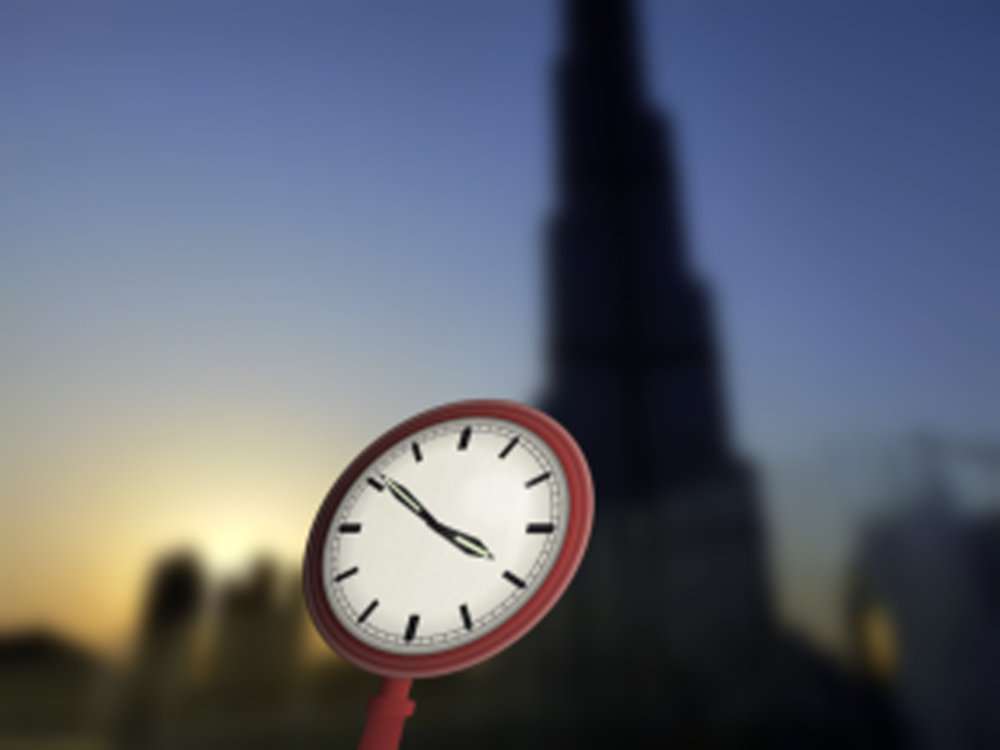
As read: 3h51
